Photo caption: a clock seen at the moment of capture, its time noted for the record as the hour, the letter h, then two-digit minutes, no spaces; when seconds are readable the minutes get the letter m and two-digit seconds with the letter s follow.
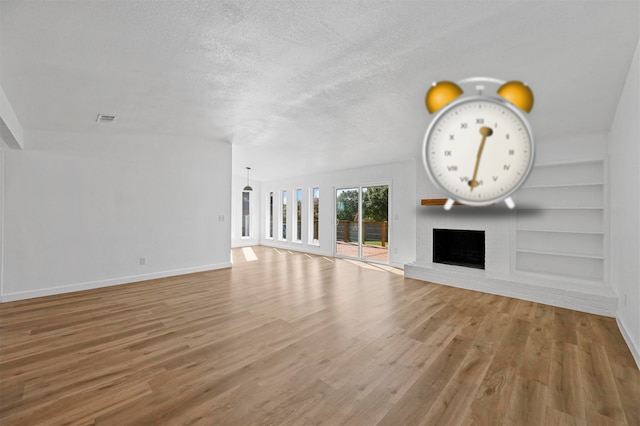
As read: 12h32
